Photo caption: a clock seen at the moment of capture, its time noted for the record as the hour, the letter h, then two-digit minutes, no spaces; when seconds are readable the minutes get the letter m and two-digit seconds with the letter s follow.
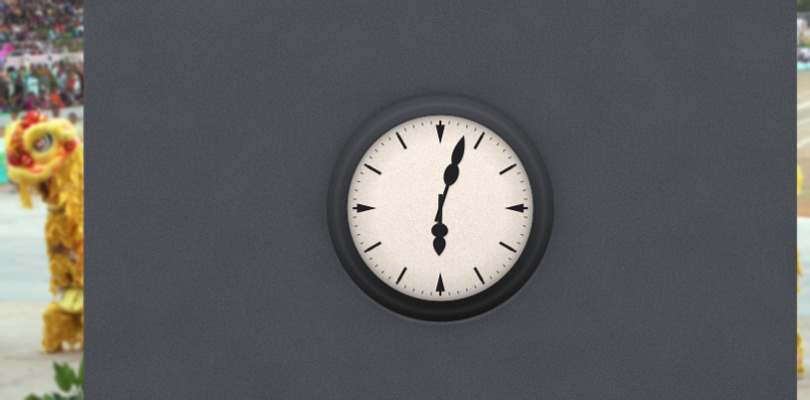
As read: 6h03
